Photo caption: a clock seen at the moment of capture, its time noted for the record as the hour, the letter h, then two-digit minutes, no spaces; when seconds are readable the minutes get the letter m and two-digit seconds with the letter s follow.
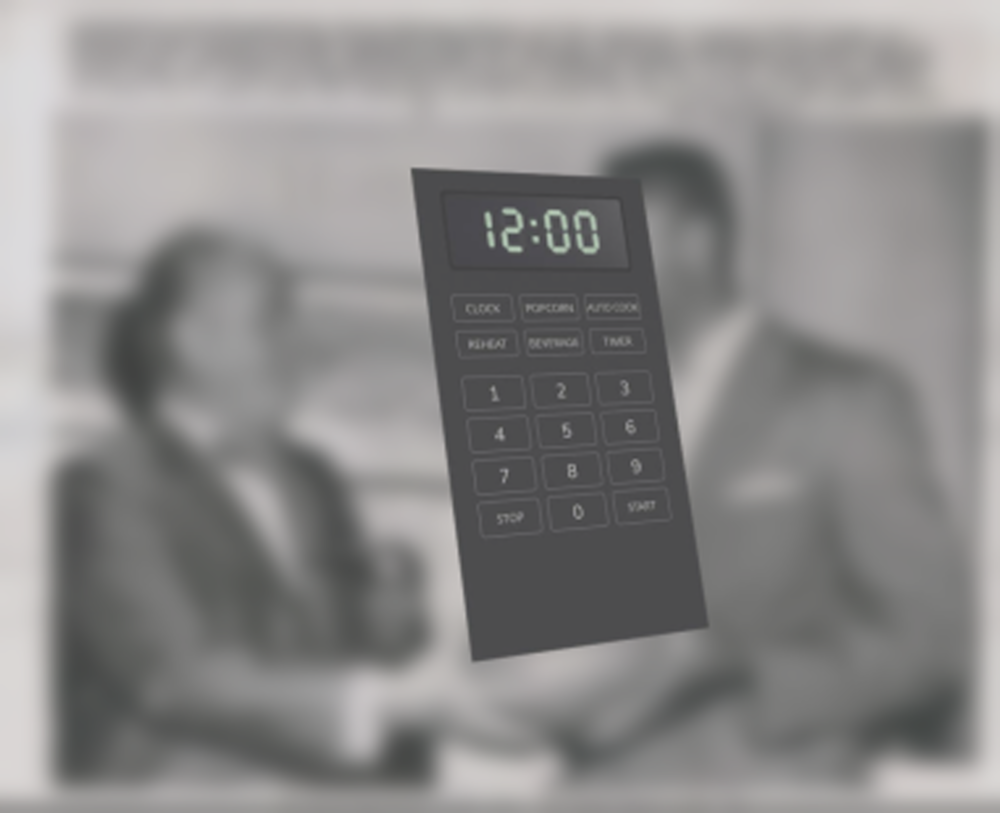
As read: 12h00
